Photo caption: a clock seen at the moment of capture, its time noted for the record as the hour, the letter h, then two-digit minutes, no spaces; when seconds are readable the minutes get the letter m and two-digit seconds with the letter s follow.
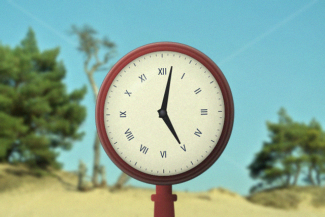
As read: 5h02
